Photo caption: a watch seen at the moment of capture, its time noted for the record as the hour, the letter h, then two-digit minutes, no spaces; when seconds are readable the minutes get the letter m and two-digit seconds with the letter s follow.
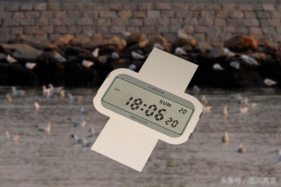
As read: 18h06m20s
